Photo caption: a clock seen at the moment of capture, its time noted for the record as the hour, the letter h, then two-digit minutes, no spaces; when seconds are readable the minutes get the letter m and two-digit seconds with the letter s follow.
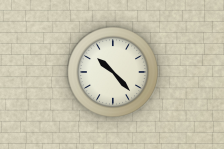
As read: 10h23
